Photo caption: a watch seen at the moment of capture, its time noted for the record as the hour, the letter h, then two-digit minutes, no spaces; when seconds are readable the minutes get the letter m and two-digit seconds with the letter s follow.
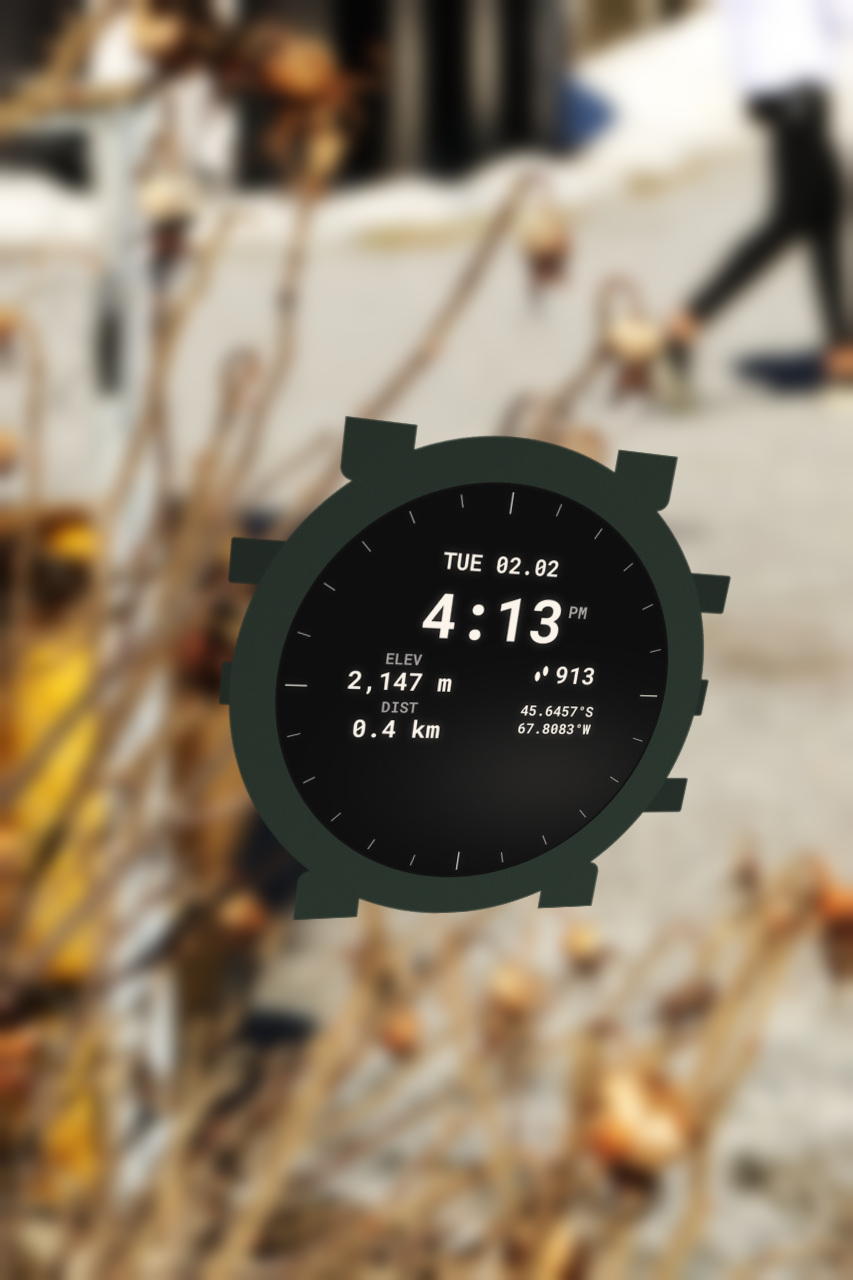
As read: 4h13
